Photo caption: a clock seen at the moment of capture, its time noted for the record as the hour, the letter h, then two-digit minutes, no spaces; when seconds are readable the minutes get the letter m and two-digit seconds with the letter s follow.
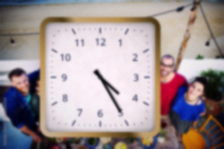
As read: 4h25
